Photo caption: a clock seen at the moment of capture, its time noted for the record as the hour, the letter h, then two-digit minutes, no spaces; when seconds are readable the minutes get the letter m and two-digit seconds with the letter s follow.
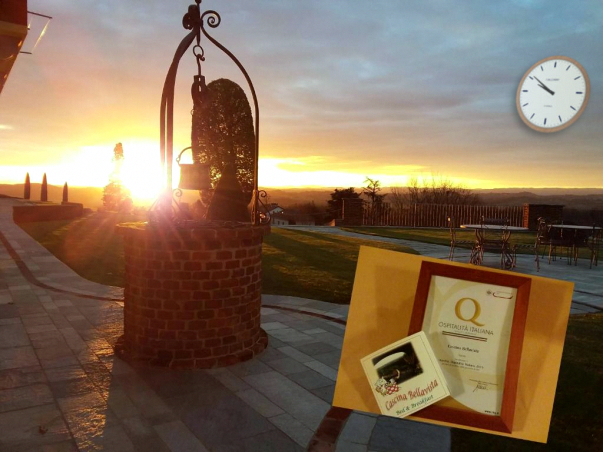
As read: 9h51
